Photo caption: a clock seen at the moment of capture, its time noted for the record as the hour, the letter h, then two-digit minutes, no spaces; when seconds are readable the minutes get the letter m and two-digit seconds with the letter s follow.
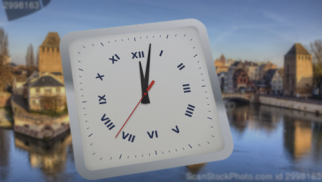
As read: 12h02m37s
